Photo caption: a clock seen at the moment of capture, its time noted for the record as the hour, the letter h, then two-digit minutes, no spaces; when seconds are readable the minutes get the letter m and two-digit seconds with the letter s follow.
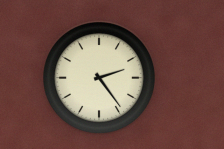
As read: 2h24
